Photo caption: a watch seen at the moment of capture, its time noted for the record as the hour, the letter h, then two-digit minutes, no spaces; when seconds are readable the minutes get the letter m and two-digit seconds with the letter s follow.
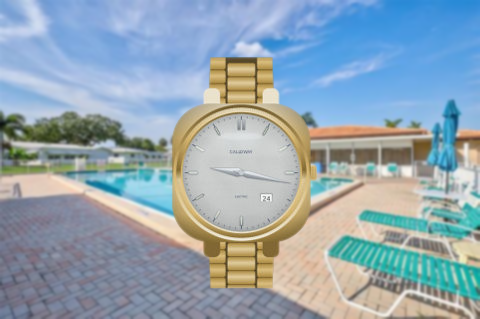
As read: 9h17
